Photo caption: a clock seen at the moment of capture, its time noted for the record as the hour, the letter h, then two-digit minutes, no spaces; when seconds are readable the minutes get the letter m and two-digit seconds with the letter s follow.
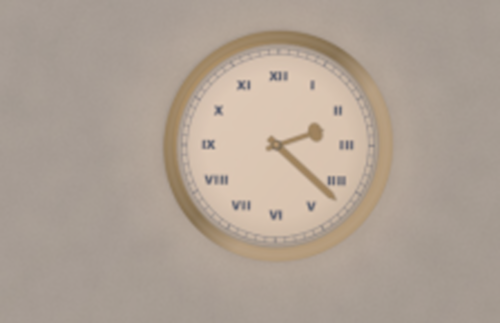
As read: 2h22
